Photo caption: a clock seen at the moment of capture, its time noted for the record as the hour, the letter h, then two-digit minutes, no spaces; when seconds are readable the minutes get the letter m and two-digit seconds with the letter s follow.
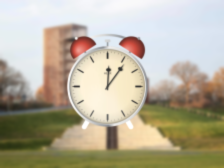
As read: 12h06
